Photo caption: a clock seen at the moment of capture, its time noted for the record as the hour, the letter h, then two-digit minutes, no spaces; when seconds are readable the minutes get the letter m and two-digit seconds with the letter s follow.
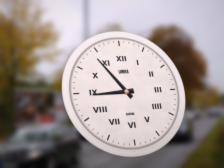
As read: 8h54
